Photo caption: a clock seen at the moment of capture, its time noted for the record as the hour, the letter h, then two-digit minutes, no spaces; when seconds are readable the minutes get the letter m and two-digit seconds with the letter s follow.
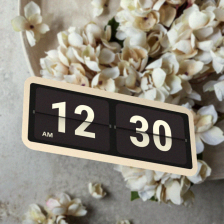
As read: 12h30
